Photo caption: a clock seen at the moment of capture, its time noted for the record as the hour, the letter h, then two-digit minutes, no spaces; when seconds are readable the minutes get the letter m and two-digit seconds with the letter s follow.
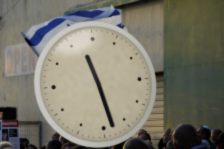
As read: 11h28
